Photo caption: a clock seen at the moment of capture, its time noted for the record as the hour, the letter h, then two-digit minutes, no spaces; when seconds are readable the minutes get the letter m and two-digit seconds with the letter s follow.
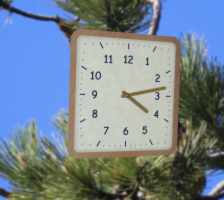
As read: 4h13
